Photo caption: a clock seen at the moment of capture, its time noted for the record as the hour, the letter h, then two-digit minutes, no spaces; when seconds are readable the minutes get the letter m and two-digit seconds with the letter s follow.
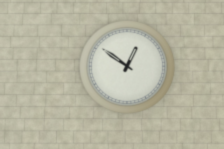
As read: 12h51
